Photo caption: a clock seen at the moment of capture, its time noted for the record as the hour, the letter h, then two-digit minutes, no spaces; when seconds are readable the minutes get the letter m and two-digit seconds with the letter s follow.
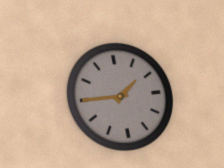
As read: 1h45
